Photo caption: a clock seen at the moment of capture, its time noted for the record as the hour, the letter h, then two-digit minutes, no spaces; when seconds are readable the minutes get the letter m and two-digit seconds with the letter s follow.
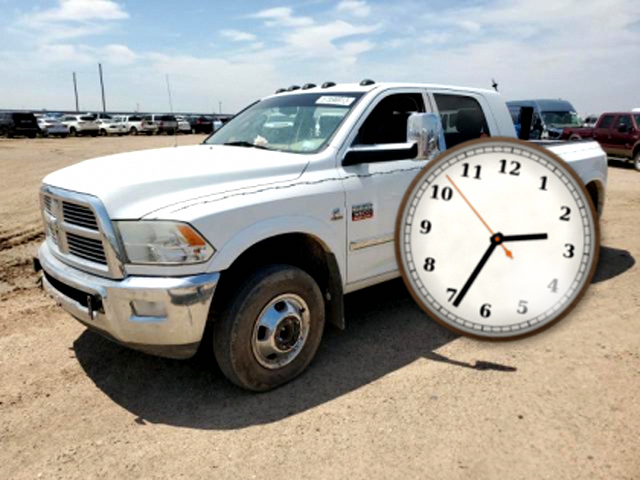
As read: 2h33m52s
